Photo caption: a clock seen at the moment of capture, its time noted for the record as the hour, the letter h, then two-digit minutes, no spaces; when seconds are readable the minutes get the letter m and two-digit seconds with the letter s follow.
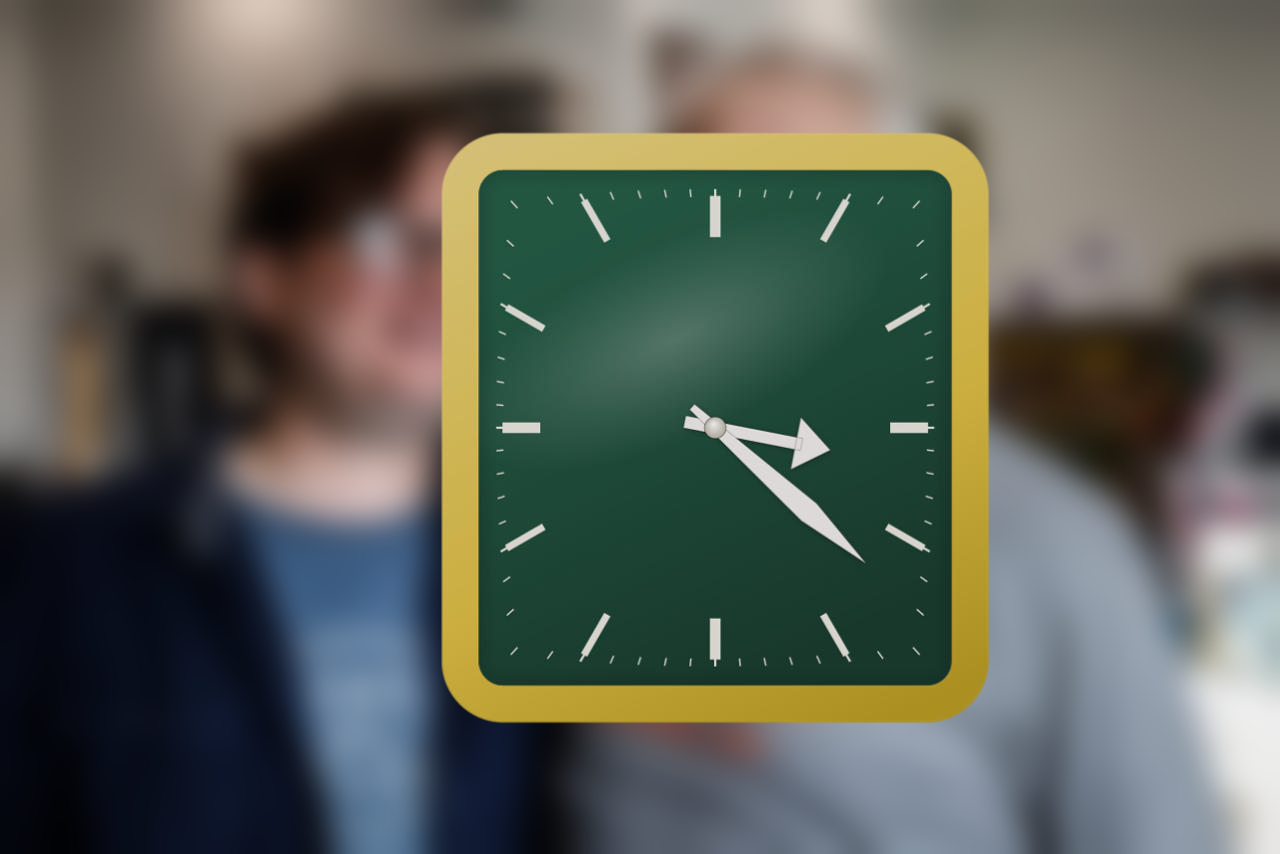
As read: 3h22
